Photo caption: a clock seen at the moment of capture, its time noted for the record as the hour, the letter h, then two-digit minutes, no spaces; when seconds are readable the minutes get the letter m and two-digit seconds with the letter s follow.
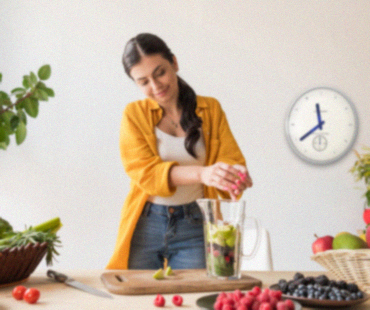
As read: 11h39
